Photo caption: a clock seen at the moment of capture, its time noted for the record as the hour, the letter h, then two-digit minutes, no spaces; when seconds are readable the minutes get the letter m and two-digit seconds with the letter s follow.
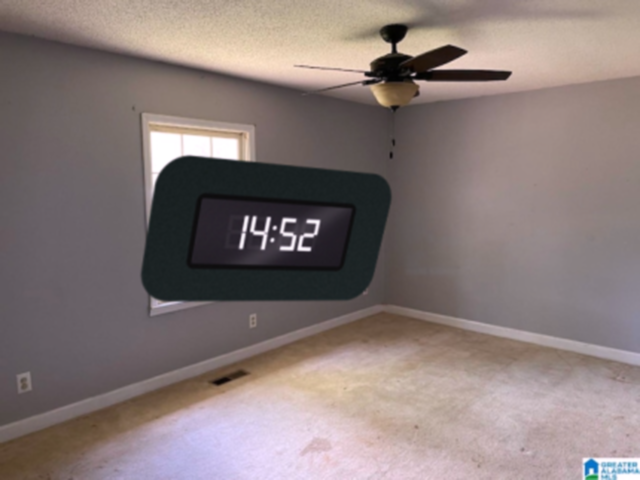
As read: 14h52
